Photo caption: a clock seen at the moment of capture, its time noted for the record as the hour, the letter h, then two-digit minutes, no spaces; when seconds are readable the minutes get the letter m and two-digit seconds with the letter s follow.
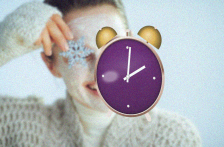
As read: 2h01
